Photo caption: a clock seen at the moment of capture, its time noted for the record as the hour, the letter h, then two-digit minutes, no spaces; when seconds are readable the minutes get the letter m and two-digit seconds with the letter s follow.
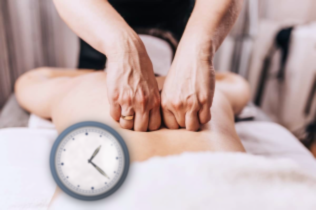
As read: 1h23
